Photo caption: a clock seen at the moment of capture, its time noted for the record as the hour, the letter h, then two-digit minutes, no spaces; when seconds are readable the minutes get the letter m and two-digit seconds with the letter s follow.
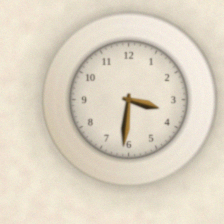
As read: 3h31
